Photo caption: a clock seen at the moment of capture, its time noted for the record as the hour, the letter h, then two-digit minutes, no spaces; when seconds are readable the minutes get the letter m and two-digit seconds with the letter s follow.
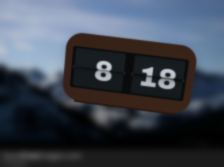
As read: 8h18
